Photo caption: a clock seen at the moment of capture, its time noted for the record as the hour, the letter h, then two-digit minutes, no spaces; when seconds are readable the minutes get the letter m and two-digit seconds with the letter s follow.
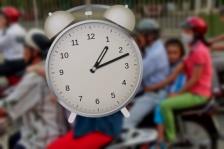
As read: 1h12
